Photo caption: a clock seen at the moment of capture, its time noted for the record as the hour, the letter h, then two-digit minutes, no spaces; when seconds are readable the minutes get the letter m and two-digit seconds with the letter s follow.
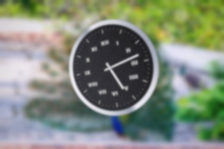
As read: 5h13
